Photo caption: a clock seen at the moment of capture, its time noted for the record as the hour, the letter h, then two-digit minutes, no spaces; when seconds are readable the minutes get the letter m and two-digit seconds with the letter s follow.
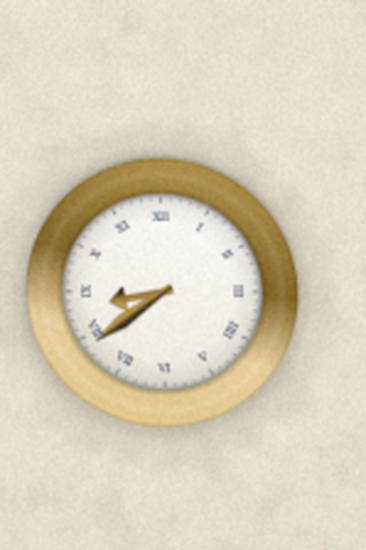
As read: 8h39
